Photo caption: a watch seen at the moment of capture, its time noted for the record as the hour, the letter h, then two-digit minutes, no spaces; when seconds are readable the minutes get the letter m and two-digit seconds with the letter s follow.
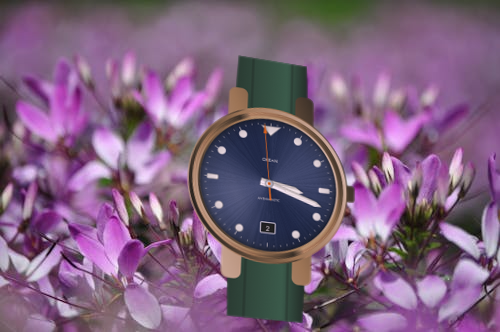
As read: 3h17m59s
